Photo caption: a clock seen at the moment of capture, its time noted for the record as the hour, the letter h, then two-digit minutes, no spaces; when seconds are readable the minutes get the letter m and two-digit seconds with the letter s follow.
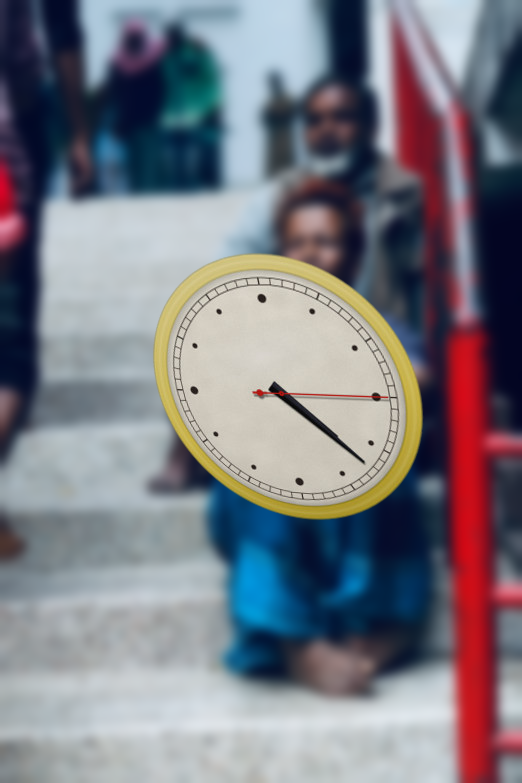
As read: 4h22m15s
